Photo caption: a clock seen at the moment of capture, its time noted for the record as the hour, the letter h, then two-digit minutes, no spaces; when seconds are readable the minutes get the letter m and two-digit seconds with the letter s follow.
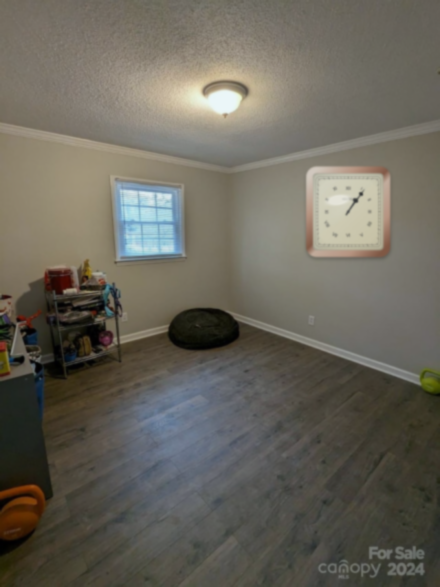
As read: 1h06
